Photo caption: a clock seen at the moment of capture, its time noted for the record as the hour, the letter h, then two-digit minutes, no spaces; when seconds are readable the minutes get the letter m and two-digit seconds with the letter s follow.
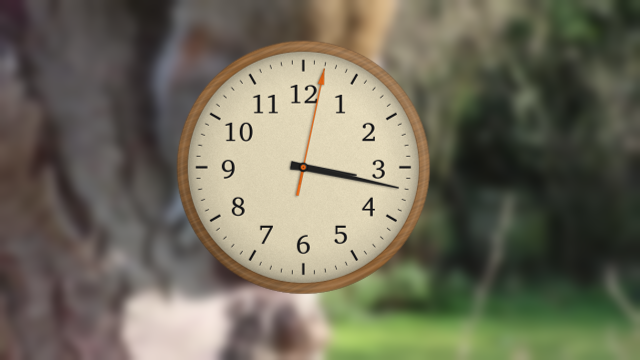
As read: 3h17m02s
